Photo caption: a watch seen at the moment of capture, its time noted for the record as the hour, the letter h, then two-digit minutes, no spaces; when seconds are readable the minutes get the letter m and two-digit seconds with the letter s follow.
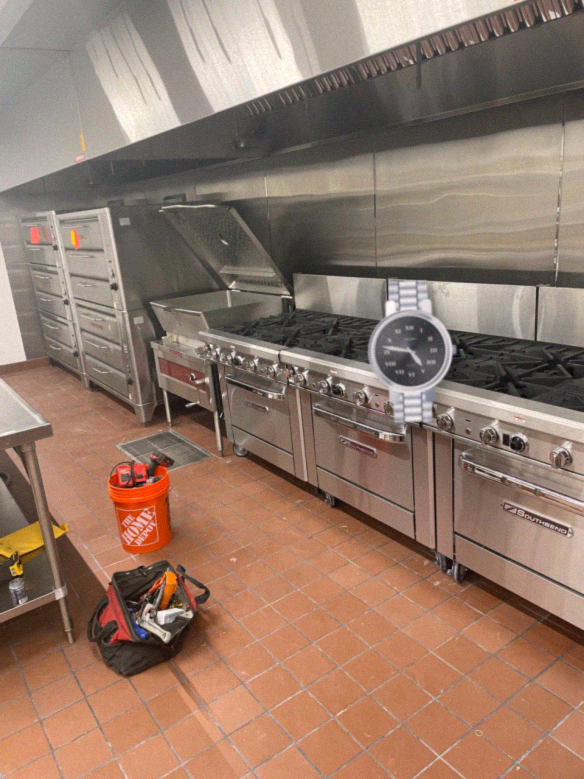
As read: 4h47
